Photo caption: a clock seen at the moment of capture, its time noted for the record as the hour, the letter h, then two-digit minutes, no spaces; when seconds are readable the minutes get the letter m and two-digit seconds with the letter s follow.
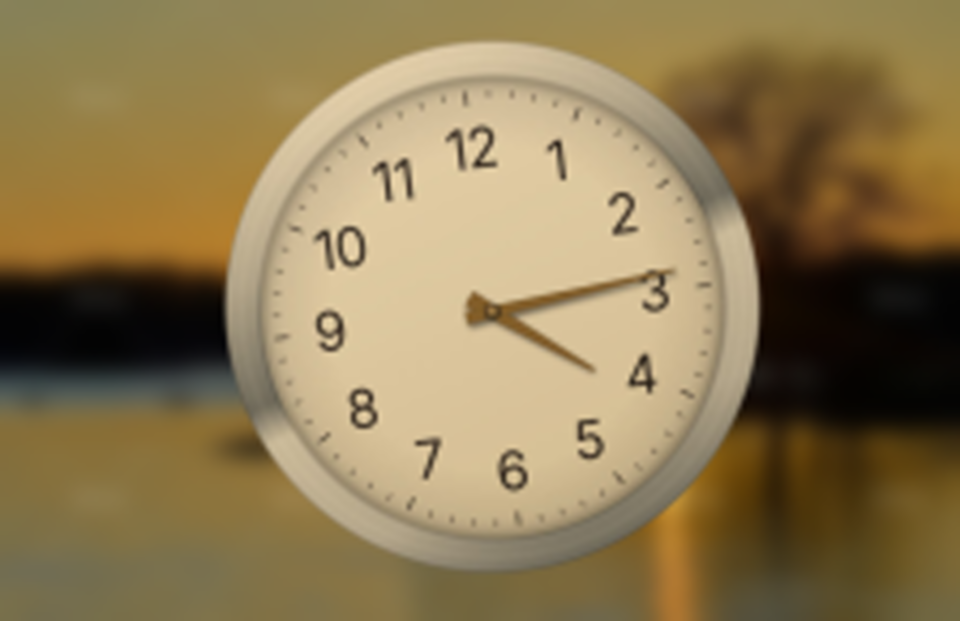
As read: 4h14
